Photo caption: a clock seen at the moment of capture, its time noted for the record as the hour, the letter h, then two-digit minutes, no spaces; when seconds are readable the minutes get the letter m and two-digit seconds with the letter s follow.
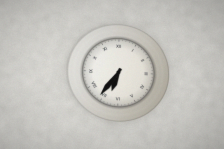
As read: 6h36
